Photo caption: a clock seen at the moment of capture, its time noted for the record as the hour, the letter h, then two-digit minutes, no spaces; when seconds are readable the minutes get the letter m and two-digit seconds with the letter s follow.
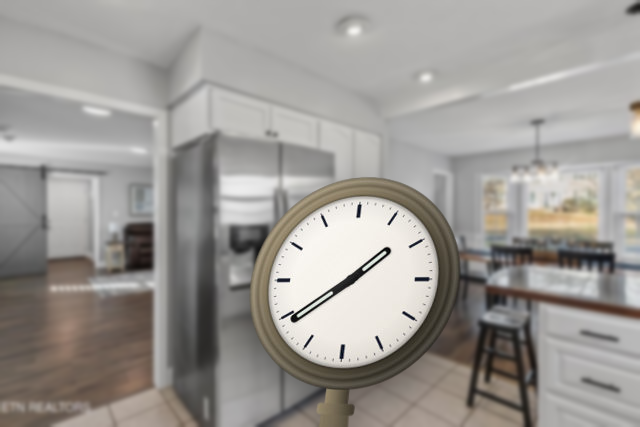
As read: 1h39
